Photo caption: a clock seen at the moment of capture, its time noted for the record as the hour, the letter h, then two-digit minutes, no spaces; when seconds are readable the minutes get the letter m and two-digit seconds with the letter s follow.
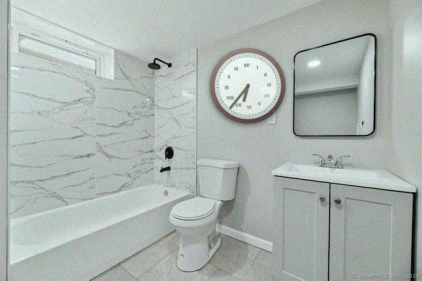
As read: 6h37
